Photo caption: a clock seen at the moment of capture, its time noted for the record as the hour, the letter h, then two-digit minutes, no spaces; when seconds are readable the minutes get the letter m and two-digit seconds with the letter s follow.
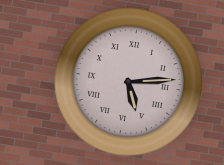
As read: 5h13
